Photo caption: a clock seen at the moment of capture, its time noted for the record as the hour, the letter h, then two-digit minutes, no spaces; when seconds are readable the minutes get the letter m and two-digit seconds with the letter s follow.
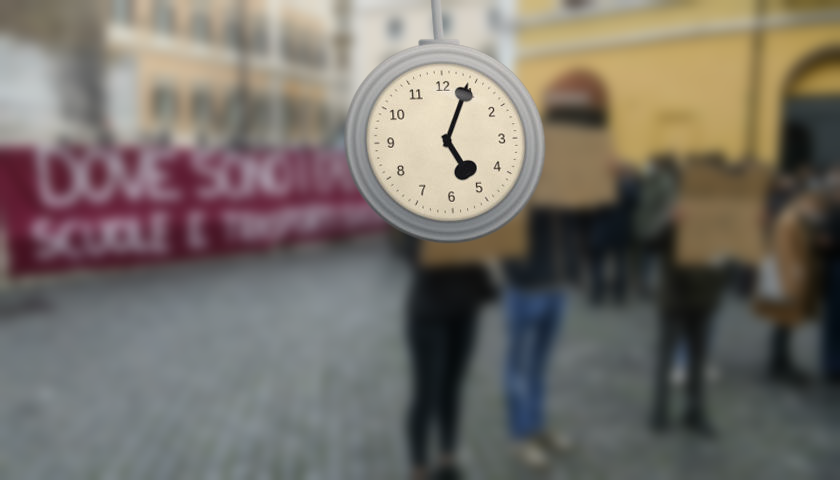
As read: 5h04
